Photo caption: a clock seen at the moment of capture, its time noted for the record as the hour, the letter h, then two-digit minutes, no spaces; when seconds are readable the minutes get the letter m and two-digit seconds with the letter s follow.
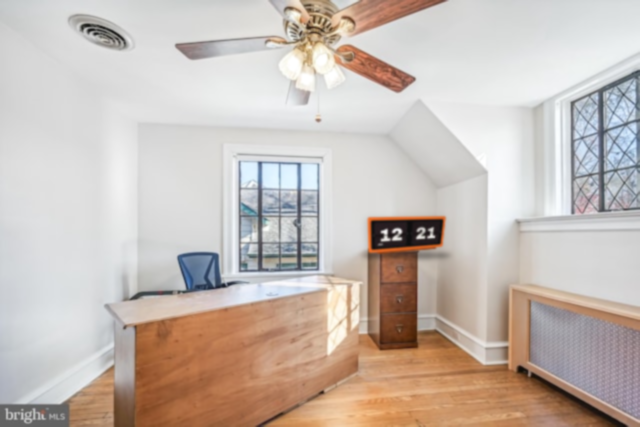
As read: 12h21
